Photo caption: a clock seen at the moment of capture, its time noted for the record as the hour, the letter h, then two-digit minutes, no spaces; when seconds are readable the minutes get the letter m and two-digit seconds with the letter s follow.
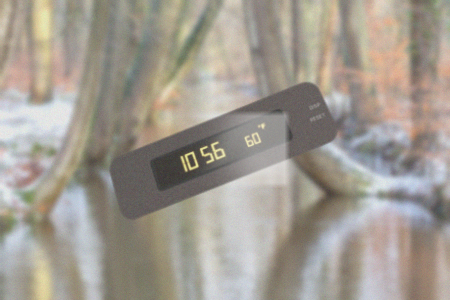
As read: 10h56
